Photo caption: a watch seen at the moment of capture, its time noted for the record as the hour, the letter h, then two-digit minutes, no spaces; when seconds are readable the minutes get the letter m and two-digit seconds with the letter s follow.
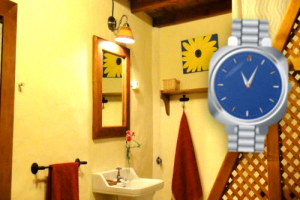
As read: 11h04
